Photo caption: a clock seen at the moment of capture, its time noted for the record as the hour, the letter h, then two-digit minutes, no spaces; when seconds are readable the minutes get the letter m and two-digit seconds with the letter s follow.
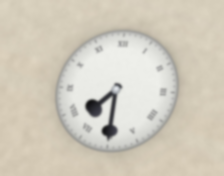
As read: 7h30
